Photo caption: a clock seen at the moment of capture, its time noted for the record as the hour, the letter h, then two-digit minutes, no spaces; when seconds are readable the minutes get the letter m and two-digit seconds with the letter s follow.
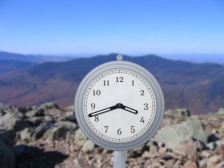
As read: 3h42
